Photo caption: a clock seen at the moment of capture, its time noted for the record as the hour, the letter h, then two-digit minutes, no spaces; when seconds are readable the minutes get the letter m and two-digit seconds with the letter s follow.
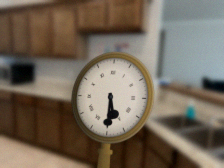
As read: 5h30
